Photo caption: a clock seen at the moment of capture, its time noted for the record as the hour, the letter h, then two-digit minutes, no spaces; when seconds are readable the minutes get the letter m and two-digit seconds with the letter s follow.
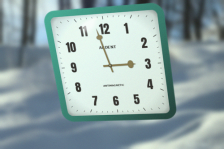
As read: 2h58
